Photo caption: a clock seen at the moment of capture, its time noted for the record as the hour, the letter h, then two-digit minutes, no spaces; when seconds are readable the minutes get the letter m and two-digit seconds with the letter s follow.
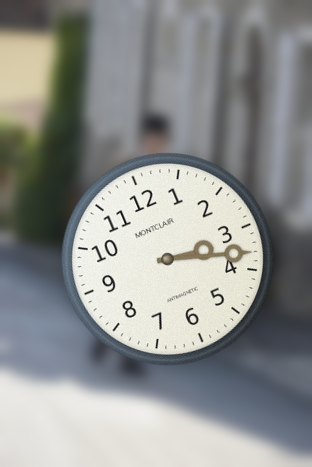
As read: 3h18
